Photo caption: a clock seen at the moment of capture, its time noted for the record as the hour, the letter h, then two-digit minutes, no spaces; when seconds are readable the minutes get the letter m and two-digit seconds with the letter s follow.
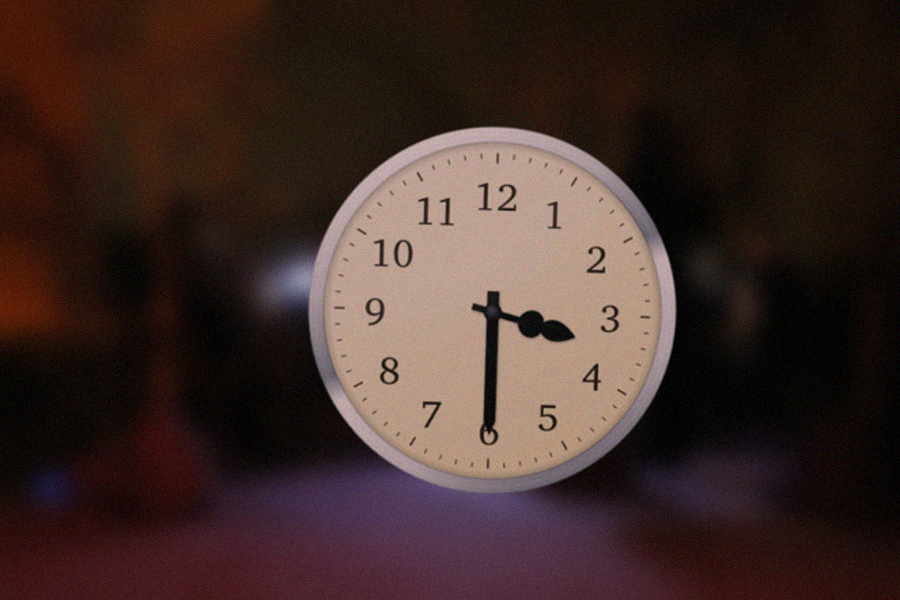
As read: 3h30
